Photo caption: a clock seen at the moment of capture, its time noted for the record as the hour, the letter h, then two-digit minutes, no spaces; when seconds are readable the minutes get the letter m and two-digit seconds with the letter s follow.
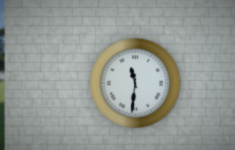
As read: 11h31
